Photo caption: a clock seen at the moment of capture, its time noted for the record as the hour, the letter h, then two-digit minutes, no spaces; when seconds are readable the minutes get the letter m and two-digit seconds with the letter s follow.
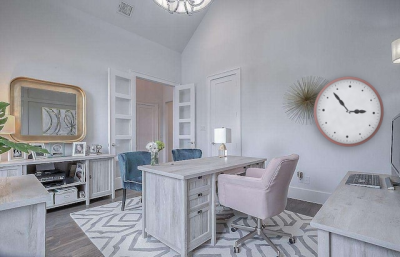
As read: 2h53
